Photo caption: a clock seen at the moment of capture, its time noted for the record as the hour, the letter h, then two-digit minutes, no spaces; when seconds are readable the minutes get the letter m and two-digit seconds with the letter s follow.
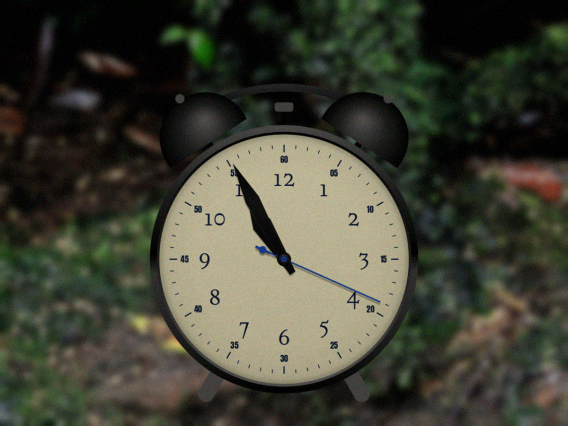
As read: 10h55m19s
